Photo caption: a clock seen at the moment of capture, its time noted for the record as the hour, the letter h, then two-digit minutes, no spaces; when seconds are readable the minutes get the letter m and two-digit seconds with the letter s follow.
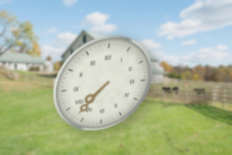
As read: 7h37
